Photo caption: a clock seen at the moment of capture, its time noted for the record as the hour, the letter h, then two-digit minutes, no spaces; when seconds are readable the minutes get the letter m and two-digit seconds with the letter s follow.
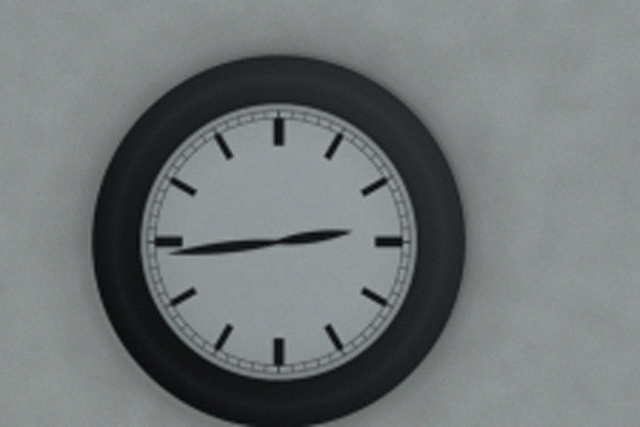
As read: 2h44
